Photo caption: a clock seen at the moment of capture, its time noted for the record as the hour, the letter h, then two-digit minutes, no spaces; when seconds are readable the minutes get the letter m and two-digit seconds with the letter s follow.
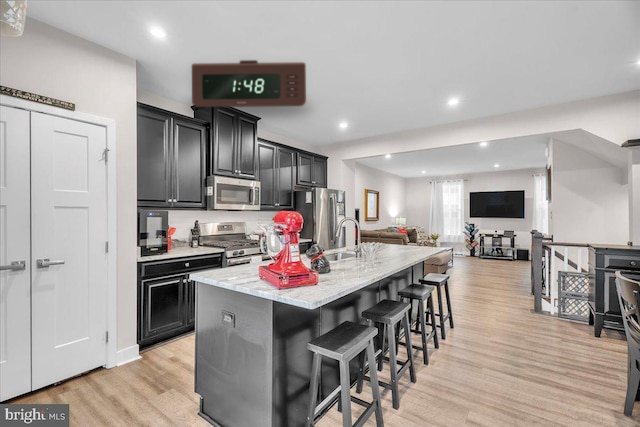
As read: 1h48
